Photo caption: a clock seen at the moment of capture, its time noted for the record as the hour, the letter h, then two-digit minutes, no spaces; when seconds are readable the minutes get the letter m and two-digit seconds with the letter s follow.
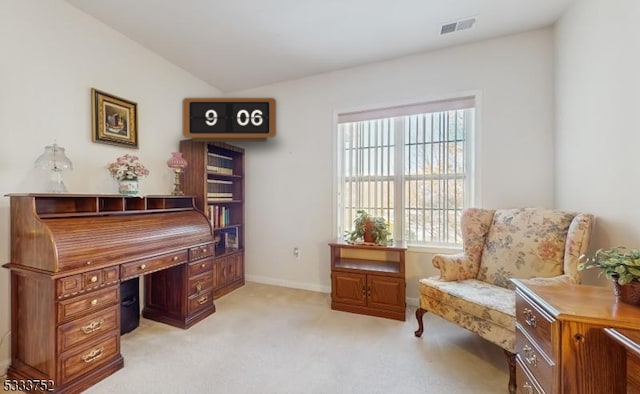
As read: 9h06
